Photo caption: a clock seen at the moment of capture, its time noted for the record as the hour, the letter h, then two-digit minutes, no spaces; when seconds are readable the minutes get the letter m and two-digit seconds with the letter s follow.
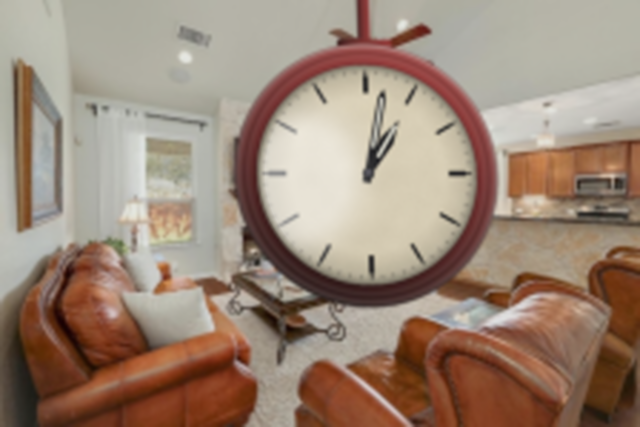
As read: 1h02
